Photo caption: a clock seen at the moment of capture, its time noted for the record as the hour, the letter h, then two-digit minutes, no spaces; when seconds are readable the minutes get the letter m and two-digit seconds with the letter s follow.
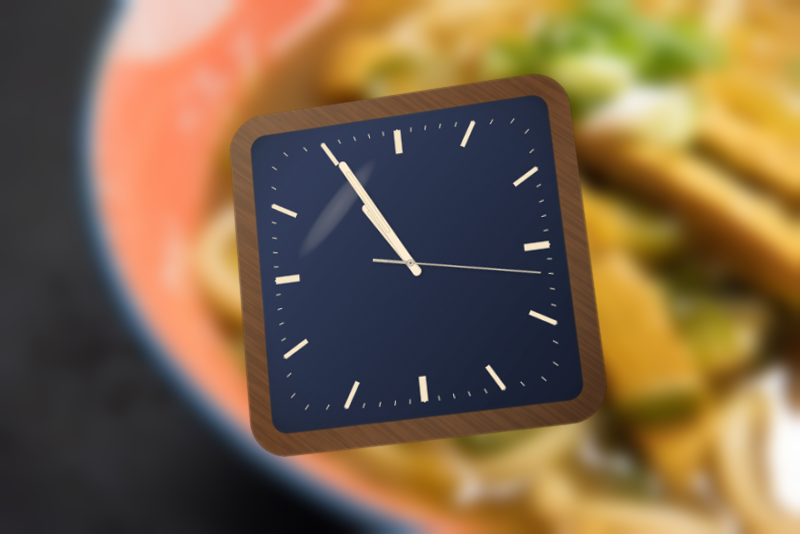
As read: 10h55m17s
